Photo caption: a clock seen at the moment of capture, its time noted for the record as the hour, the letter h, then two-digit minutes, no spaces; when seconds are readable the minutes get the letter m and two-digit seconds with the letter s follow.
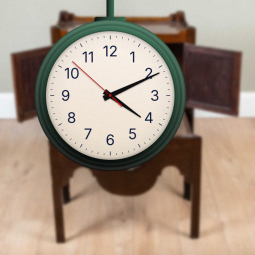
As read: 4h10m52s
